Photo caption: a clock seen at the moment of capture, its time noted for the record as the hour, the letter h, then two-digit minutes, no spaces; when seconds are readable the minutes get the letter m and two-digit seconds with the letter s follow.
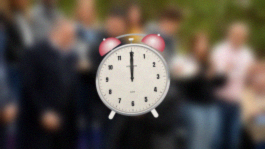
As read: 12h00
